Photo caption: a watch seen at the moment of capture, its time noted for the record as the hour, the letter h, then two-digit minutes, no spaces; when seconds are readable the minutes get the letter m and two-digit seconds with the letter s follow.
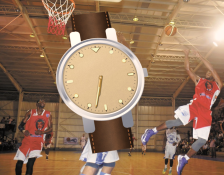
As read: 6h33
